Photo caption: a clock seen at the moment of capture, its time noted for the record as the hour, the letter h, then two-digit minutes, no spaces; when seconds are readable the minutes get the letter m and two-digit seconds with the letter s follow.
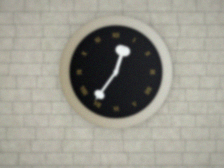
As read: 12h36
